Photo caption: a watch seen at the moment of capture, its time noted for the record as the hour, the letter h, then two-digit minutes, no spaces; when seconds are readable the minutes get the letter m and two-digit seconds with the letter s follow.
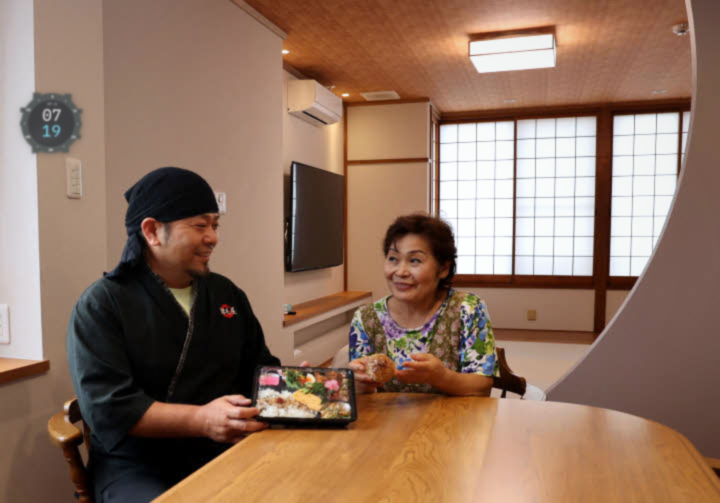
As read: 7h19
